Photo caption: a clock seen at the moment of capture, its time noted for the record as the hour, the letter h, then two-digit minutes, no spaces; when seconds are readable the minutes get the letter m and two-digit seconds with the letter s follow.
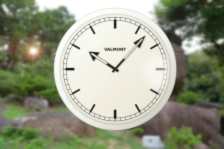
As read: 10h07
